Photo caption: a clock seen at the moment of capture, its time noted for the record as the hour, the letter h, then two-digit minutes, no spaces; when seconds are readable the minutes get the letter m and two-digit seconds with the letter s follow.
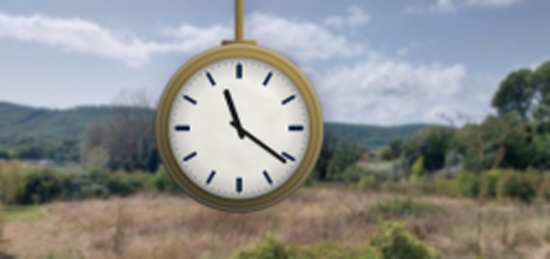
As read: 11h21
